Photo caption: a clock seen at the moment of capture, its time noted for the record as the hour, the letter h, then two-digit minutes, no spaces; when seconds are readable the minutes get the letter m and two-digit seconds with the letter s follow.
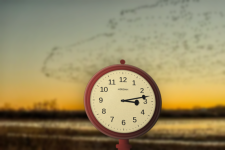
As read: 3h13
